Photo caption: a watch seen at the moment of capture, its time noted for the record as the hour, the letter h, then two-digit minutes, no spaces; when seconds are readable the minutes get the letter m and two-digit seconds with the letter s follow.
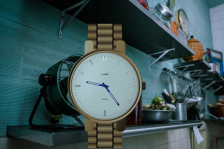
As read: 9h24
